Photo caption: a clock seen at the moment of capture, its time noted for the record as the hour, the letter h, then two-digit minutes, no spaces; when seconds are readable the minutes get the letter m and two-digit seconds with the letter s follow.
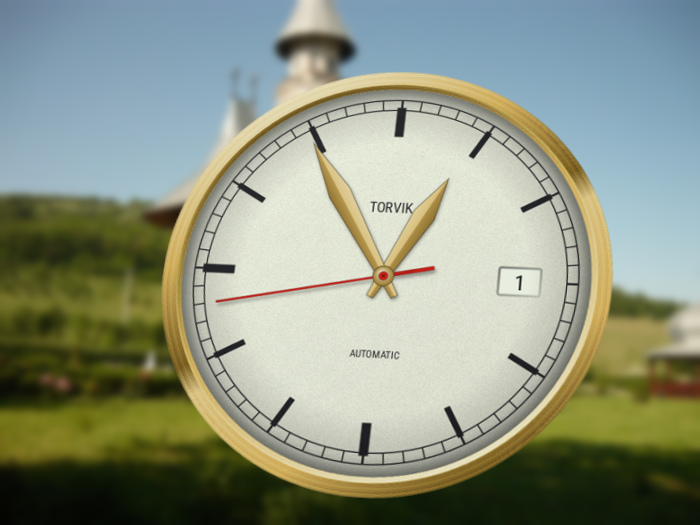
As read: 12h54m43s
